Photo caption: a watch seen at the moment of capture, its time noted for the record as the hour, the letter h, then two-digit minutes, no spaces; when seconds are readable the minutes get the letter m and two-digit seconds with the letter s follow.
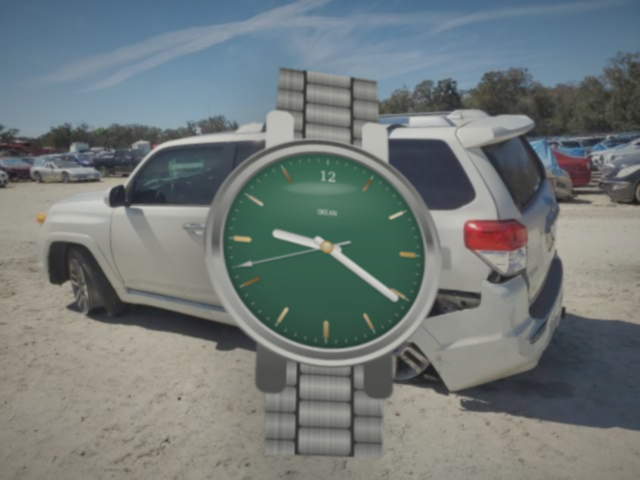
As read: 9h20m42s
